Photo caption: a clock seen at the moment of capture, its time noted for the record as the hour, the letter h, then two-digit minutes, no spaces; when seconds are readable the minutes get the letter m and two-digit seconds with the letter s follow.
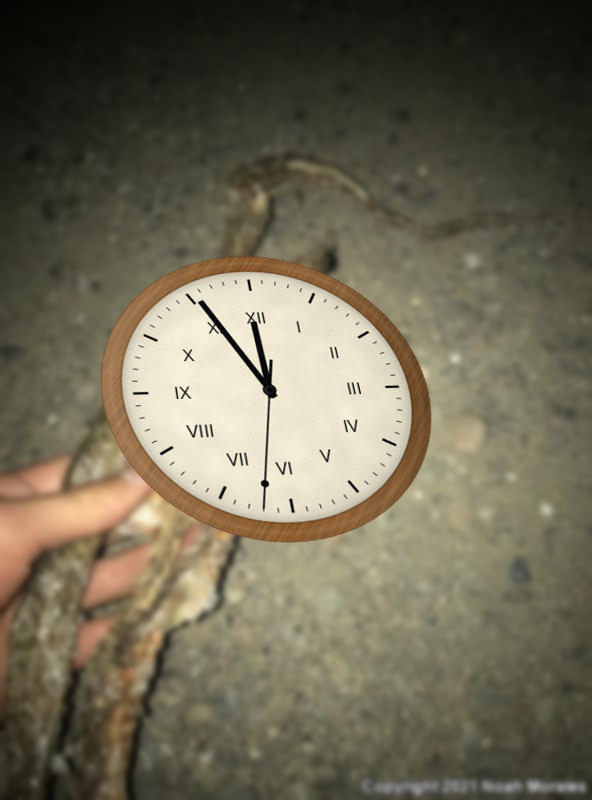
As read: 11h55m32s
